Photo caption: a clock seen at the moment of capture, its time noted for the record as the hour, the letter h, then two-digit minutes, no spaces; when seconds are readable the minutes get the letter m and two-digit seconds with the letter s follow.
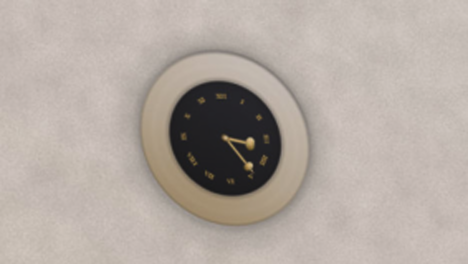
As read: 3h24
